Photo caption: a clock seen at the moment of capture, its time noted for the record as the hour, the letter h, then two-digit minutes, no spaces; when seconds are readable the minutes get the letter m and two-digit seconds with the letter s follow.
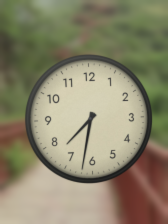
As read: 7h32
